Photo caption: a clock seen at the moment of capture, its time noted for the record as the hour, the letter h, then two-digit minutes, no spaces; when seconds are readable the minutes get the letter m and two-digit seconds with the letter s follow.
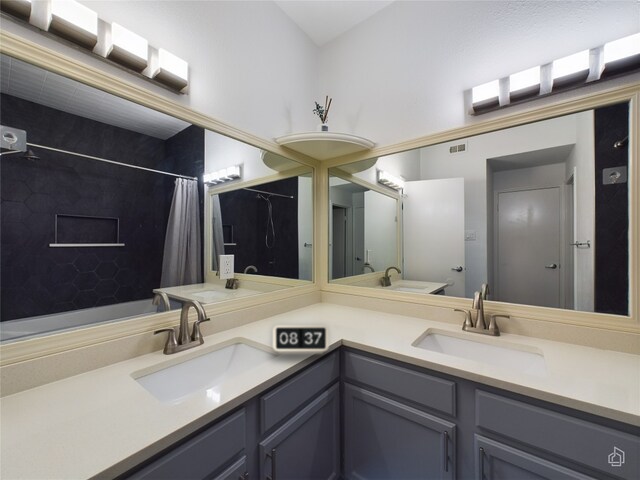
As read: 8h37
